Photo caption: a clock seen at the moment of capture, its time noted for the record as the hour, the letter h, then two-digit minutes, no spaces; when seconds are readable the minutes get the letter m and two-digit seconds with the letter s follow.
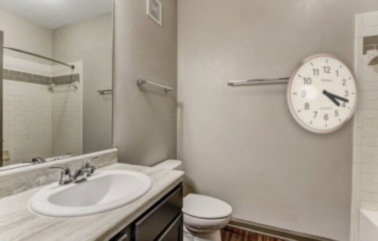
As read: 4h18
